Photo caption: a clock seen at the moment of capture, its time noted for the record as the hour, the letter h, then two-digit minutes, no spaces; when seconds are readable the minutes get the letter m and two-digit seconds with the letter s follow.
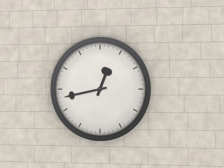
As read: 12h43
